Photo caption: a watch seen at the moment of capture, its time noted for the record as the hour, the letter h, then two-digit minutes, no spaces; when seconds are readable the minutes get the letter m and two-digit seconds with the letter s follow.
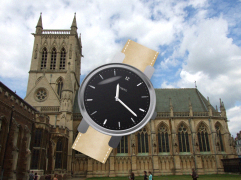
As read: 11h18
